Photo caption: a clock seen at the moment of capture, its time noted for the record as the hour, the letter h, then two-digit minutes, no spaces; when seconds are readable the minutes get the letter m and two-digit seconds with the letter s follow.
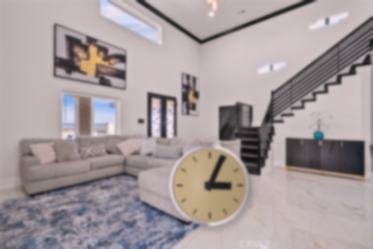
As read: 3h04
